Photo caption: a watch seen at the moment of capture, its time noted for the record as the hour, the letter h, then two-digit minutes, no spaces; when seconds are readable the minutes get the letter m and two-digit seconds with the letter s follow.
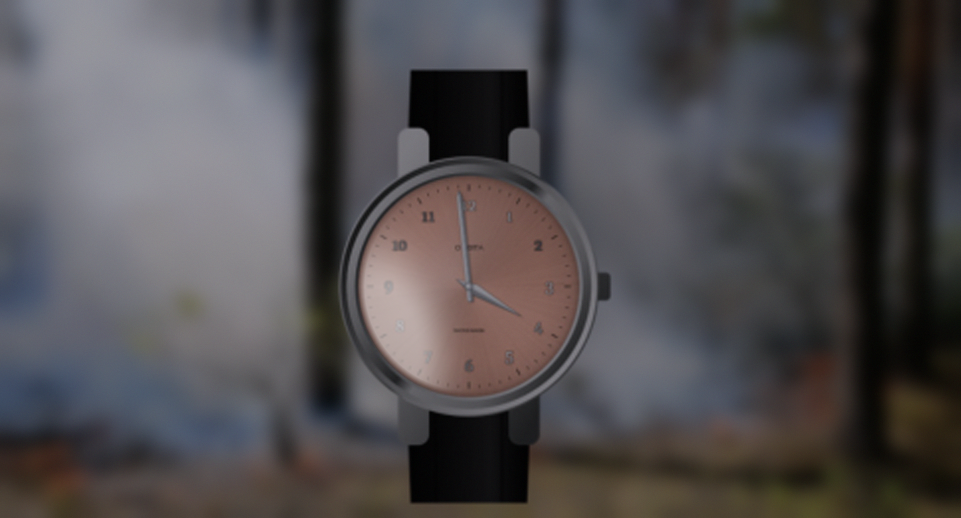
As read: 3h59
